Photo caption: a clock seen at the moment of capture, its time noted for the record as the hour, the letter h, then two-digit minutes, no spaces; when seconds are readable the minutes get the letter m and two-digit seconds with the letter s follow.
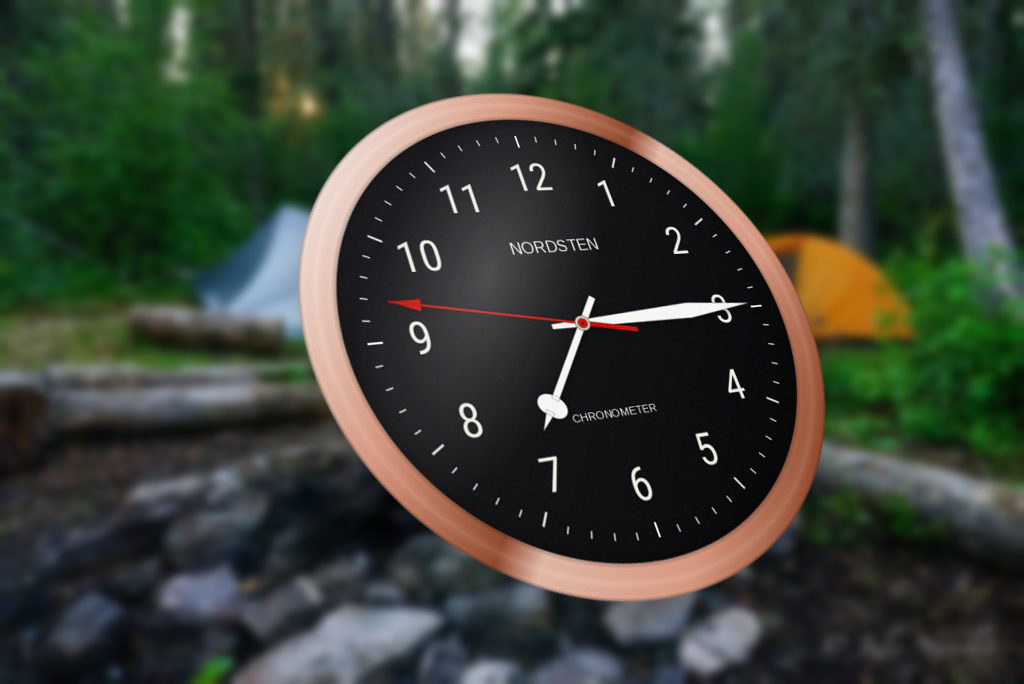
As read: 7h14m47s
